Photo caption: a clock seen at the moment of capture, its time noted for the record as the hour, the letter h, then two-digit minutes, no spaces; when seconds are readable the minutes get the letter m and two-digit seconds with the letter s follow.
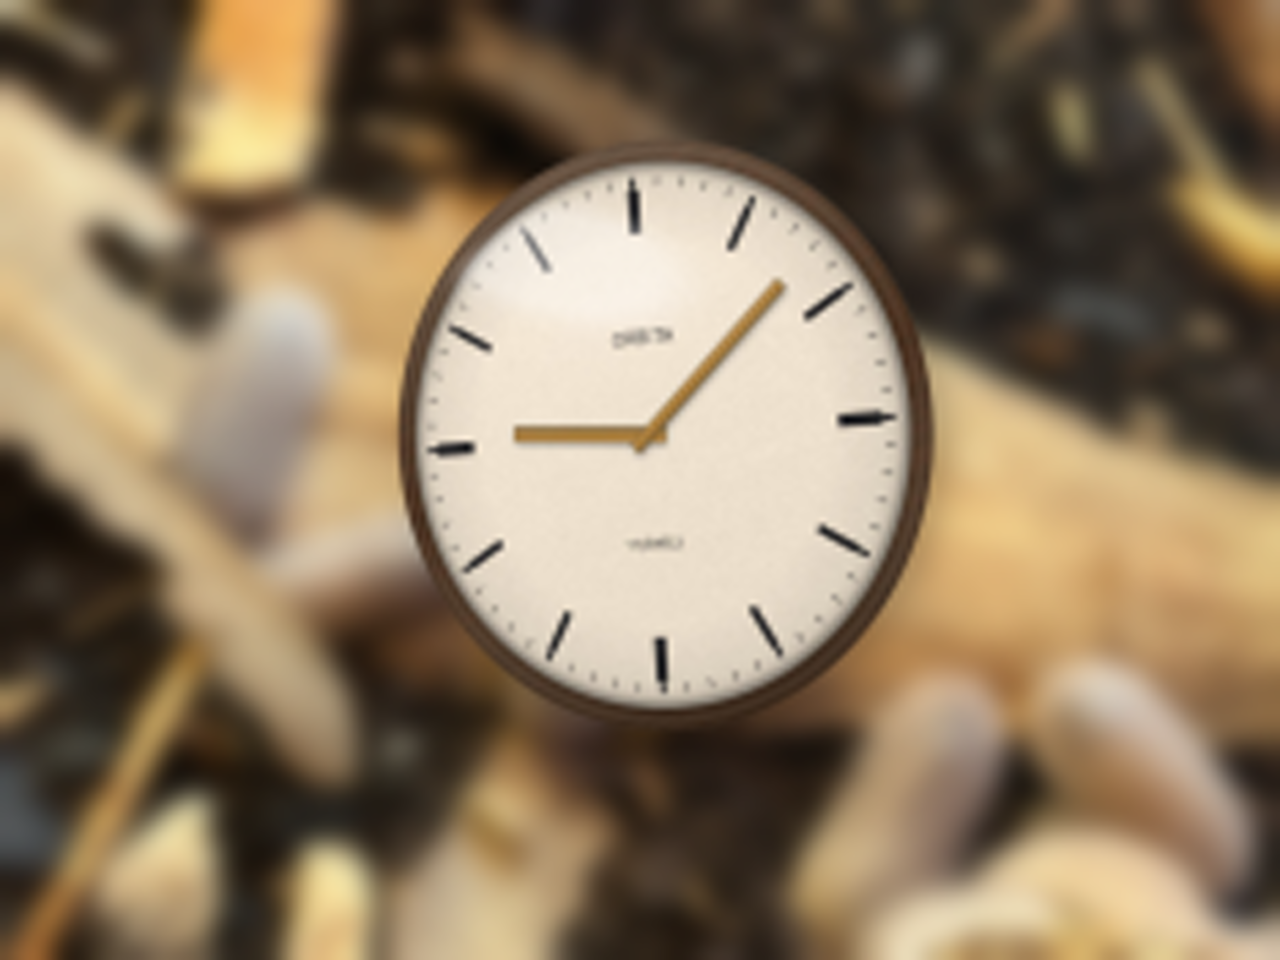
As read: 9h08
